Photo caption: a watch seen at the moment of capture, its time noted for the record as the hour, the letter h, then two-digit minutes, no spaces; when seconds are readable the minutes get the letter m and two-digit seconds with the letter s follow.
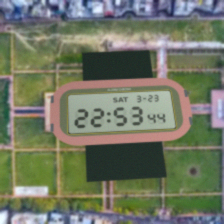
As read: 22h53m44s
